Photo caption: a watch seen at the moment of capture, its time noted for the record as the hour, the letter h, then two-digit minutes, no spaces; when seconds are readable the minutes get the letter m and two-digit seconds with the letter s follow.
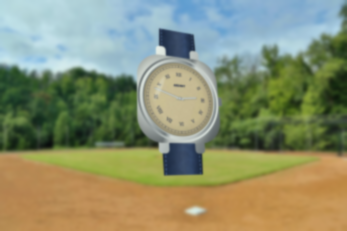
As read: 2h48
